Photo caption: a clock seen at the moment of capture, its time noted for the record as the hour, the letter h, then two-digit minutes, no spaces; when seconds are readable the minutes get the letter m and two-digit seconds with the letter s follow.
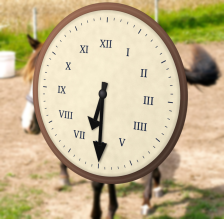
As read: 6h30
